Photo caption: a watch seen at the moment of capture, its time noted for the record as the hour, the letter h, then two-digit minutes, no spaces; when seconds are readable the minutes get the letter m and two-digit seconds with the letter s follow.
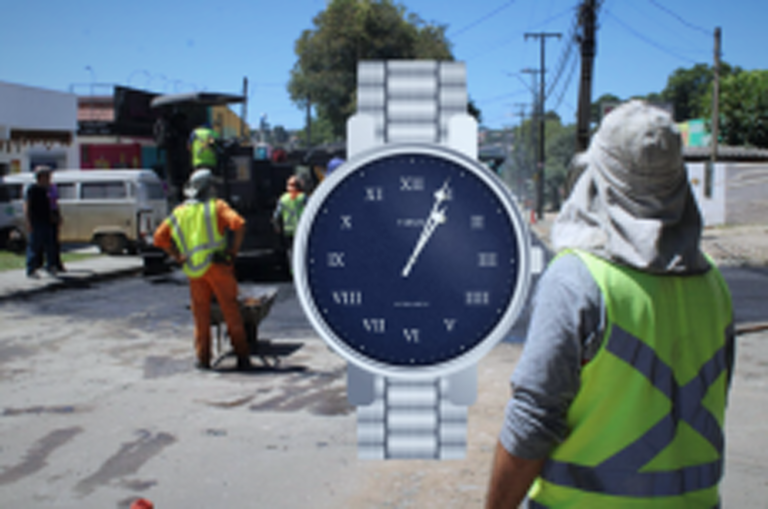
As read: 1h04
